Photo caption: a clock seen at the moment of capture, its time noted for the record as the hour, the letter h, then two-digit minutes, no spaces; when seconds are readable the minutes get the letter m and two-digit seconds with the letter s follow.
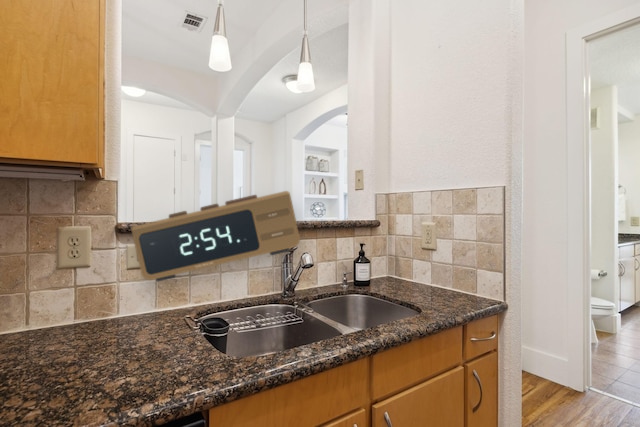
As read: 2h54
